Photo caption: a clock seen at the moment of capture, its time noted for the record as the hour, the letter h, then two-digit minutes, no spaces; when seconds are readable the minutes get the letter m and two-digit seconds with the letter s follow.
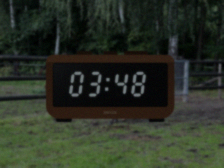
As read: 3h48
